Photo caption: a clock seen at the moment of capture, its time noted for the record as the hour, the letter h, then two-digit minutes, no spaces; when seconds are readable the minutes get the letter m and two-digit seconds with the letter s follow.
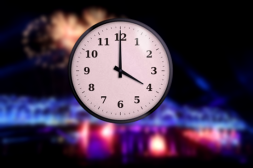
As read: 4h00
